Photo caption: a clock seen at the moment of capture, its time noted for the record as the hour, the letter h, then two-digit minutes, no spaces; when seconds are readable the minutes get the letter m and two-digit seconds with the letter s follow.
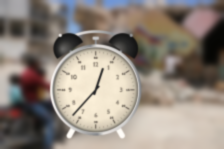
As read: 12h37
